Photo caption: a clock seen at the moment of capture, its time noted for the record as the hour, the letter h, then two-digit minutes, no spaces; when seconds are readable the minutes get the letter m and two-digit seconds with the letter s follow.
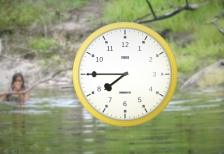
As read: 7h45
